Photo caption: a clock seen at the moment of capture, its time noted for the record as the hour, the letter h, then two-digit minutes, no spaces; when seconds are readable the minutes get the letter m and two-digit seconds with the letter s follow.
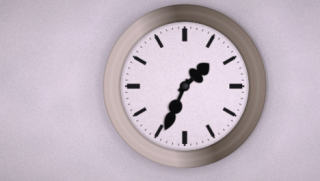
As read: 1h34
